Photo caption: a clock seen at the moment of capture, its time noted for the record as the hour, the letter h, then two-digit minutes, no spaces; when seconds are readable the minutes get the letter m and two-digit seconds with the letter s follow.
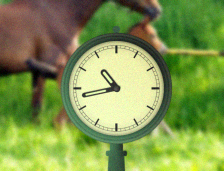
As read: 10h43
